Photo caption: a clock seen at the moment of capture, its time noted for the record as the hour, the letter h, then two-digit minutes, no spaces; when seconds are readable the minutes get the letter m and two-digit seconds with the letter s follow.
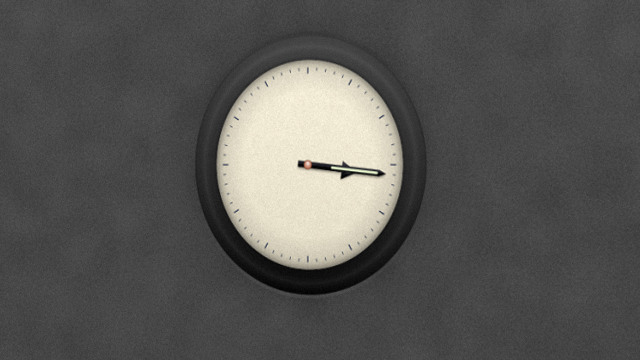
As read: 3h16
